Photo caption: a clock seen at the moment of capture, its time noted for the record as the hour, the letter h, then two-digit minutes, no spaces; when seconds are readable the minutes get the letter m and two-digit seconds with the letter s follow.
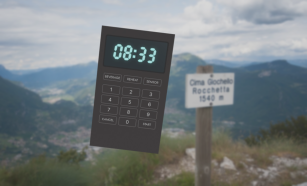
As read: 8h33
